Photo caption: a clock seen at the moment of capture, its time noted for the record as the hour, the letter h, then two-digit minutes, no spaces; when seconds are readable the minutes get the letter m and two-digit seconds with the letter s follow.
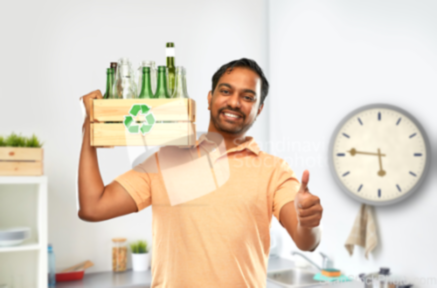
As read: 5h46
